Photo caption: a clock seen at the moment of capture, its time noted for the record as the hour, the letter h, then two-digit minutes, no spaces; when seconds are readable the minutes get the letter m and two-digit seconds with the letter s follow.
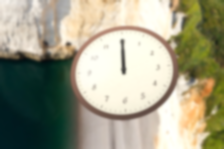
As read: 12h00
